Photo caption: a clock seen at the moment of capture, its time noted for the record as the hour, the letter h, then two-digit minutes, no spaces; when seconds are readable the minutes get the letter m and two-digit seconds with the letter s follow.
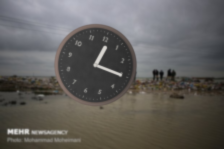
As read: 12h15
